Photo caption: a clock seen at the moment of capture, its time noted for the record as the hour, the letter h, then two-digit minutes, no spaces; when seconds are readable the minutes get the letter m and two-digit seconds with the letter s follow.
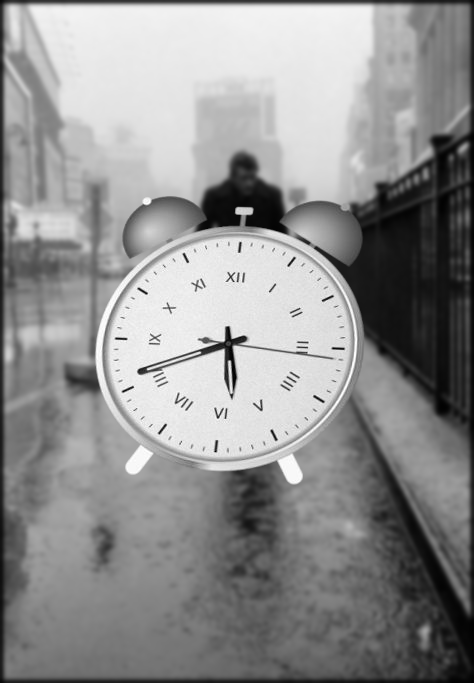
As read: 5h41m16s
